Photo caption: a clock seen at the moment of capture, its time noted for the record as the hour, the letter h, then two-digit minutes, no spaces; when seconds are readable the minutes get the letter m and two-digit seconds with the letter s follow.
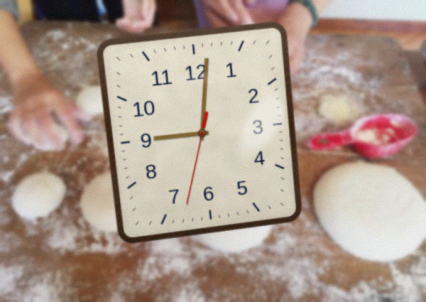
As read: 9h01m33s
